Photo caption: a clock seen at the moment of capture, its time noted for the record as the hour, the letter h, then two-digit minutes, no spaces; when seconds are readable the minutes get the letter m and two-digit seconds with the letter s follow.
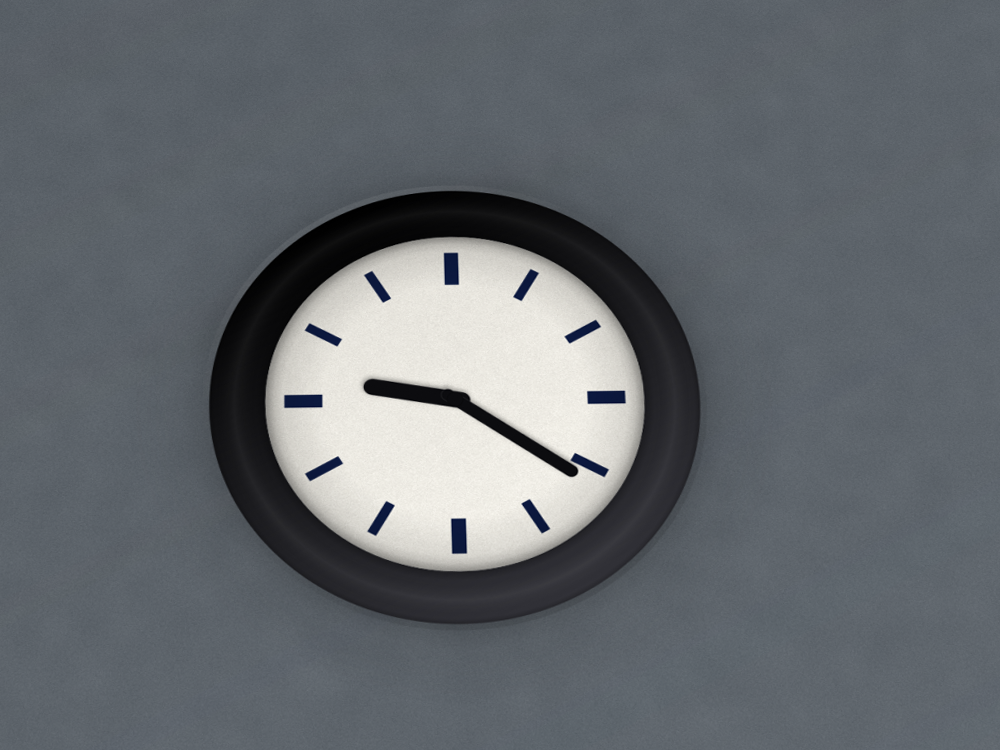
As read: 9h21
